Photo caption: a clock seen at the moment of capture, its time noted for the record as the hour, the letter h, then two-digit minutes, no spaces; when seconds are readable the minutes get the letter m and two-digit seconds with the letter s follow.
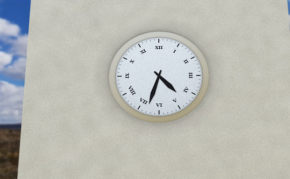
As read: 4h33
